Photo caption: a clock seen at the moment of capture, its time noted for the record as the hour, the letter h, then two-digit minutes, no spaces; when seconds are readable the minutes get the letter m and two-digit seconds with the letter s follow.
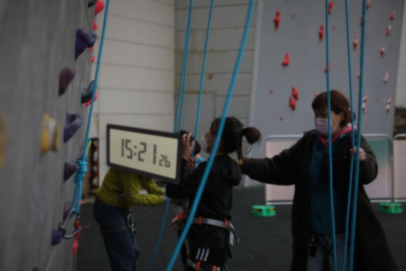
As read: 15h21
